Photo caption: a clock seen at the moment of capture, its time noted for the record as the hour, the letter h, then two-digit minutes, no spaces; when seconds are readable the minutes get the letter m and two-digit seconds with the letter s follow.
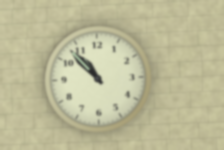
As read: 10h53
